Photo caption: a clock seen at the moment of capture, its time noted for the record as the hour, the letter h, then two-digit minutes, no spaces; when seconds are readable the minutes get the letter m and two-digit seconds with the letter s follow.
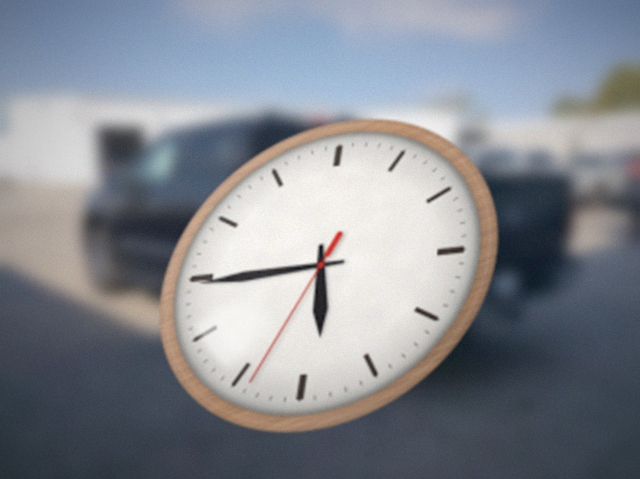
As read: 5h44m34s
